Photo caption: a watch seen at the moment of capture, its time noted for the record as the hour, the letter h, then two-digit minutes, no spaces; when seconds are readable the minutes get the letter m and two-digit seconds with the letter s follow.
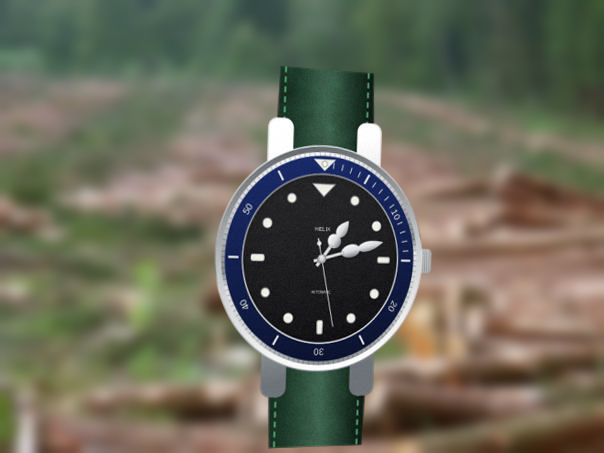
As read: 1h12m28s
